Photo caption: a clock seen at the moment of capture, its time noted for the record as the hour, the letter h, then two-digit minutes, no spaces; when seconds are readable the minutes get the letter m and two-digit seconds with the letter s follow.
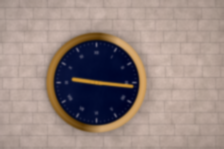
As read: 9h16
